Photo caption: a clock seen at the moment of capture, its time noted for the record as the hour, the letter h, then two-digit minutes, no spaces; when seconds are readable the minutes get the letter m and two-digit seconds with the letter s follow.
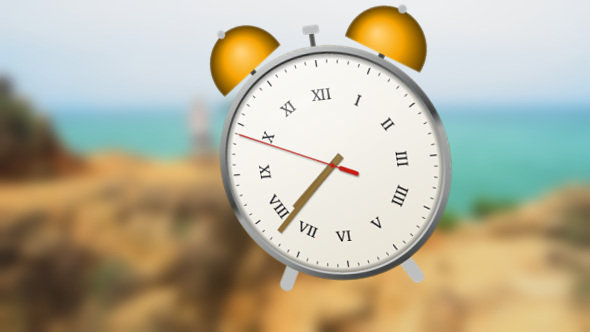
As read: 7h37m49s
